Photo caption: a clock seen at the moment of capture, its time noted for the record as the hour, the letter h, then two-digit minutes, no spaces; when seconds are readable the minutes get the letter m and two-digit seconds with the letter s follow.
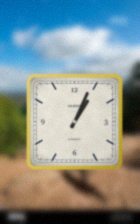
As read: 1h04
